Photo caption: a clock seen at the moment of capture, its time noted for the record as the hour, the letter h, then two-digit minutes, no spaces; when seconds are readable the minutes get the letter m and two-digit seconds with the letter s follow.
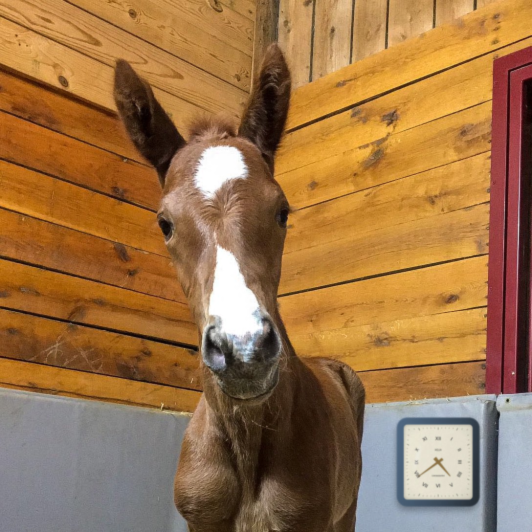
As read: 4h39
